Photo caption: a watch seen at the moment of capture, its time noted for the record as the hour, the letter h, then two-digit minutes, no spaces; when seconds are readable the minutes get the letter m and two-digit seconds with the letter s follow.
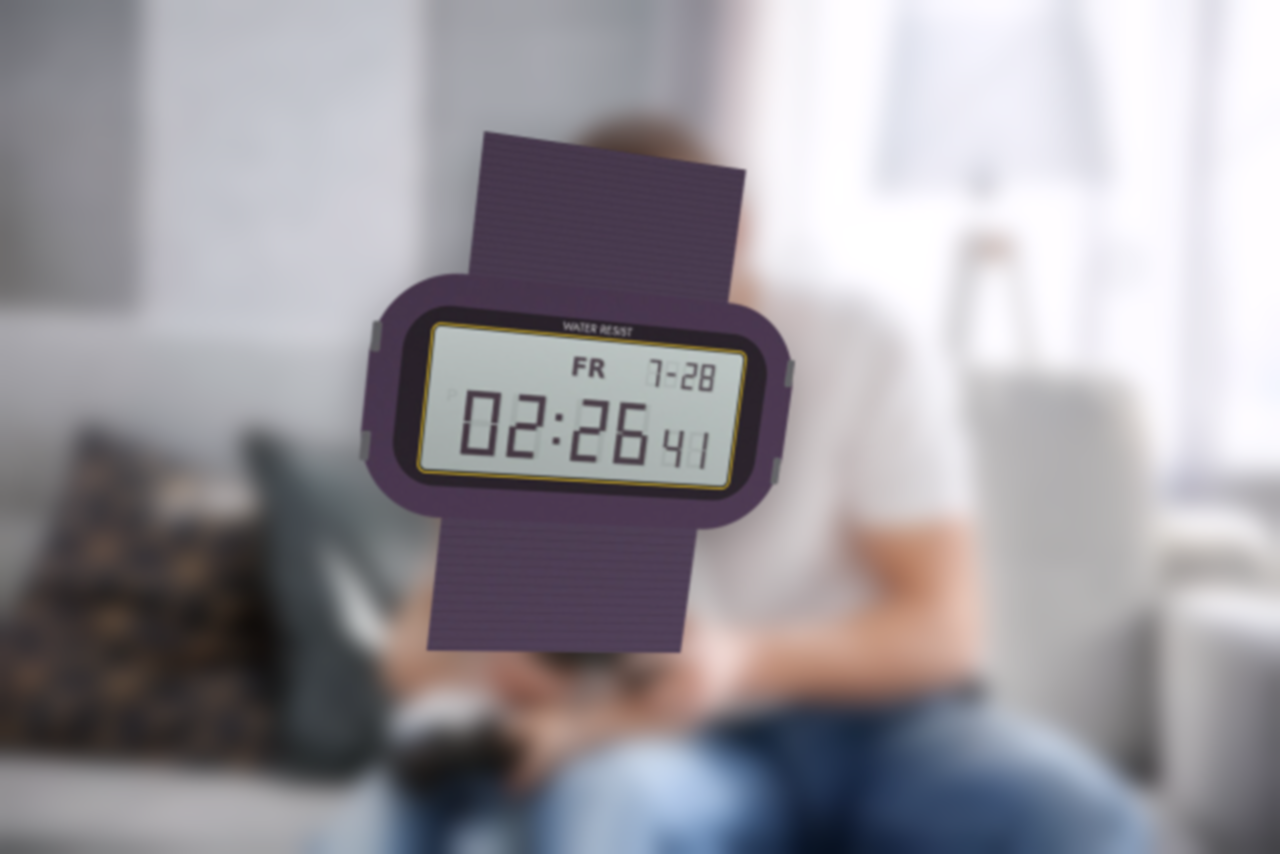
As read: 2h26m41s
